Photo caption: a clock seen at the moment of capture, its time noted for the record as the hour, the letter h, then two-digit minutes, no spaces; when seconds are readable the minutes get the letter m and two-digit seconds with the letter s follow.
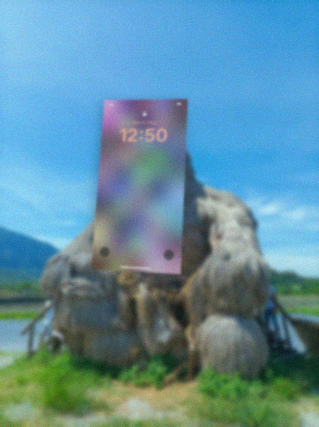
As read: 12h50
